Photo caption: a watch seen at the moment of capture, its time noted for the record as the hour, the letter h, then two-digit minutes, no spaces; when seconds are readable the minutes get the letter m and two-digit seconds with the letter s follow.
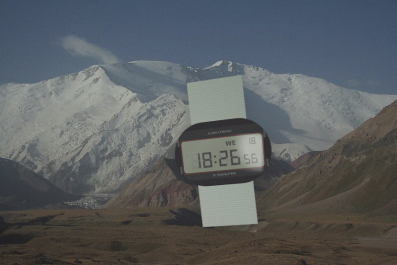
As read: 18h26m56s
